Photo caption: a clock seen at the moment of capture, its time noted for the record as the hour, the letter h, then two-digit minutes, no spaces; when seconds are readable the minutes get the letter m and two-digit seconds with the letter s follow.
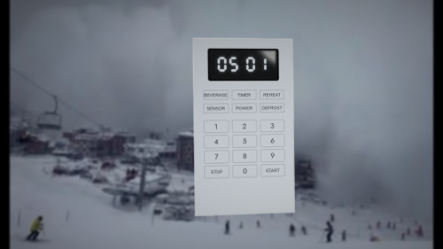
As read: 5h01
